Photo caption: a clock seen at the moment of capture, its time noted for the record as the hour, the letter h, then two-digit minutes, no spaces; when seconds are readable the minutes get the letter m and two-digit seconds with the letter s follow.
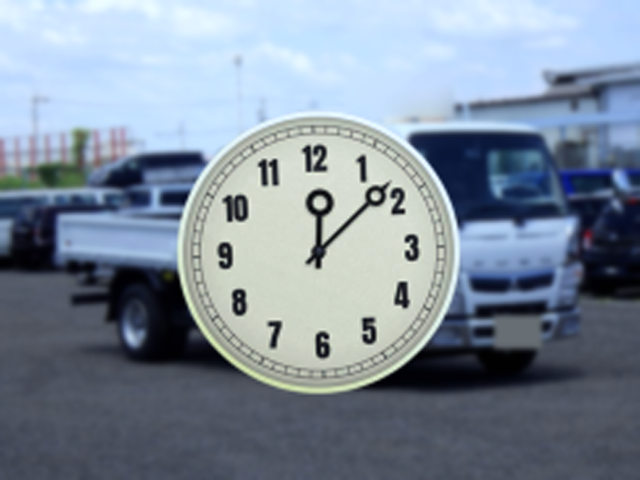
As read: 12h08
